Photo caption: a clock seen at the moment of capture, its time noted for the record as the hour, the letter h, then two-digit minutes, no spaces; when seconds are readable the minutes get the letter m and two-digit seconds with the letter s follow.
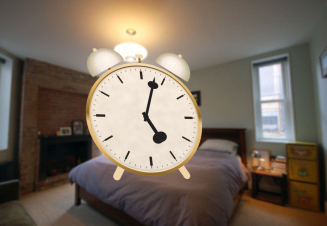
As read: 5h03
